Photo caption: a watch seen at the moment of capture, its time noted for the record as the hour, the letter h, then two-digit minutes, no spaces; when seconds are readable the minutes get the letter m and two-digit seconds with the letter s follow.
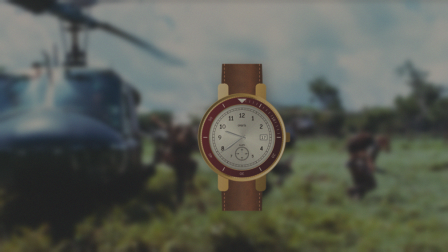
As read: 9h39
